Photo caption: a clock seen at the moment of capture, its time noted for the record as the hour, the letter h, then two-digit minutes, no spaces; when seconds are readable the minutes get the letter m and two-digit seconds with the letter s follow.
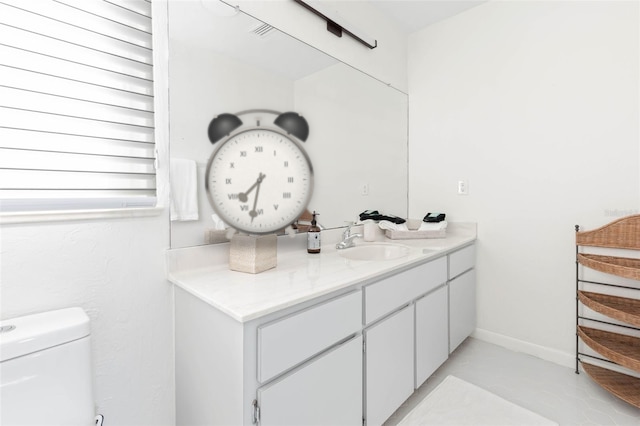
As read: 7h32
